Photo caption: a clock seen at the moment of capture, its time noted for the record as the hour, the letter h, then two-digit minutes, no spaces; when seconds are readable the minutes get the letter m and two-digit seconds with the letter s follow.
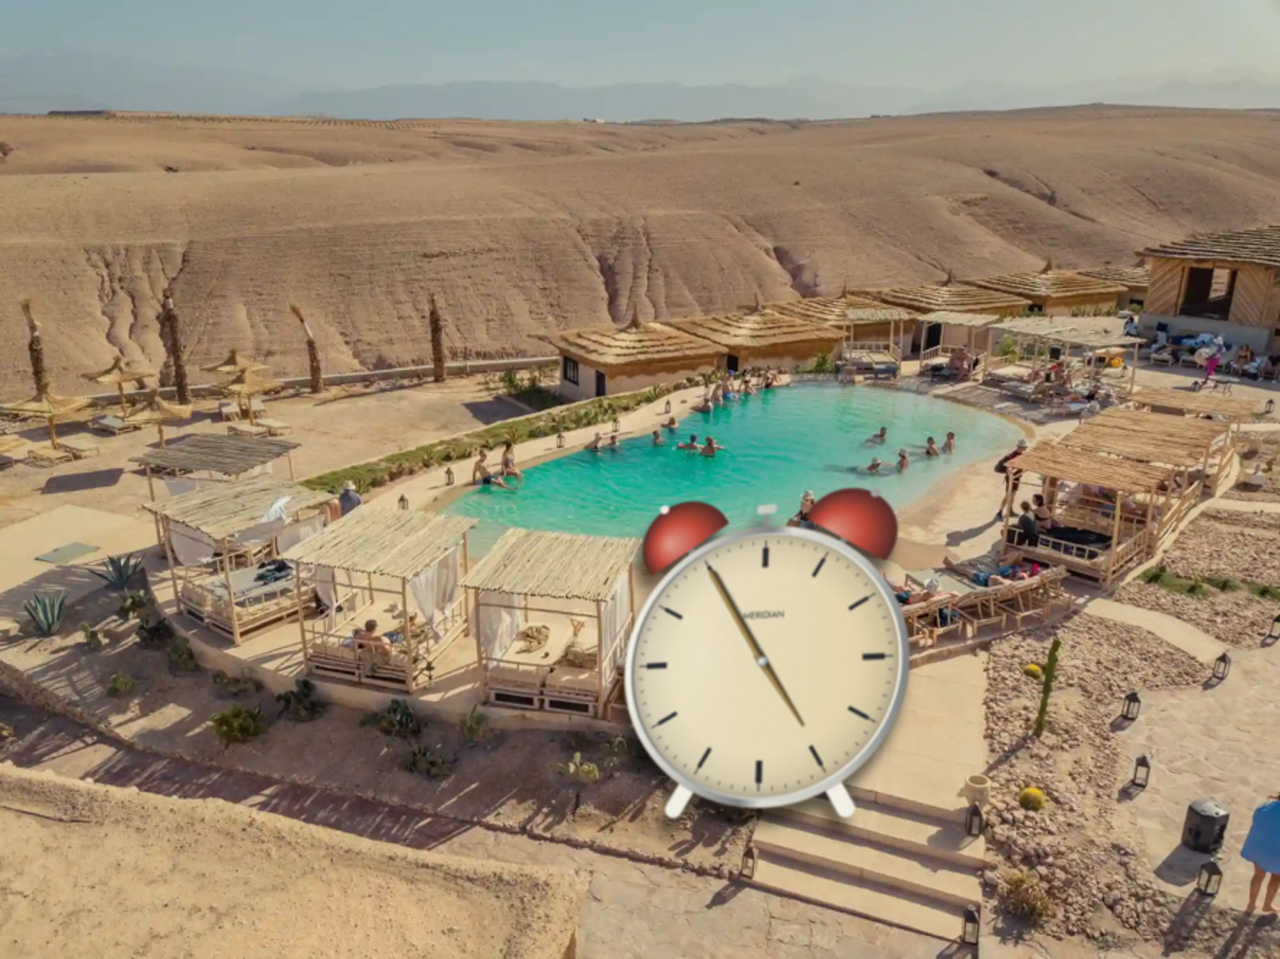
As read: 4h55
